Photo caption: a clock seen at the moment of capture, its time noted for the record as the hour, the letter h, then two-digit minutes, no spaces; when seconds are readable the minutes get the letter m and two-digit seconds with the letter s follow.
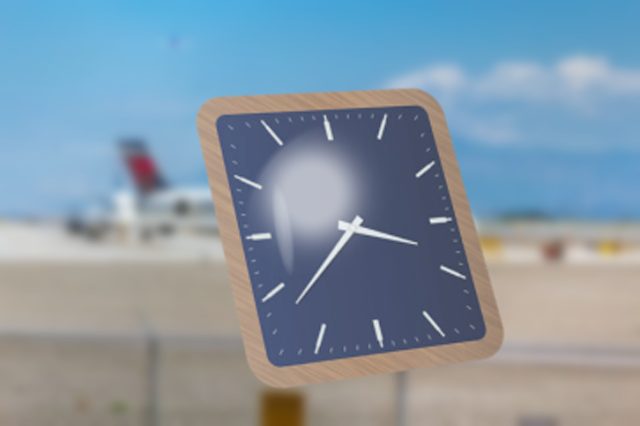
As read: 3h38
